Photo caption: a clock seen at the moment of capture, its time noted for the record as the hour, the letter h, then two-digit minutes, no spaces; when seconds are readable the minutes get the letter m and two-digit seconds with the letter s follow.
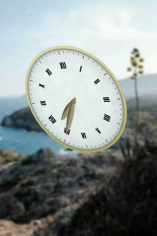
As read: 7h35
